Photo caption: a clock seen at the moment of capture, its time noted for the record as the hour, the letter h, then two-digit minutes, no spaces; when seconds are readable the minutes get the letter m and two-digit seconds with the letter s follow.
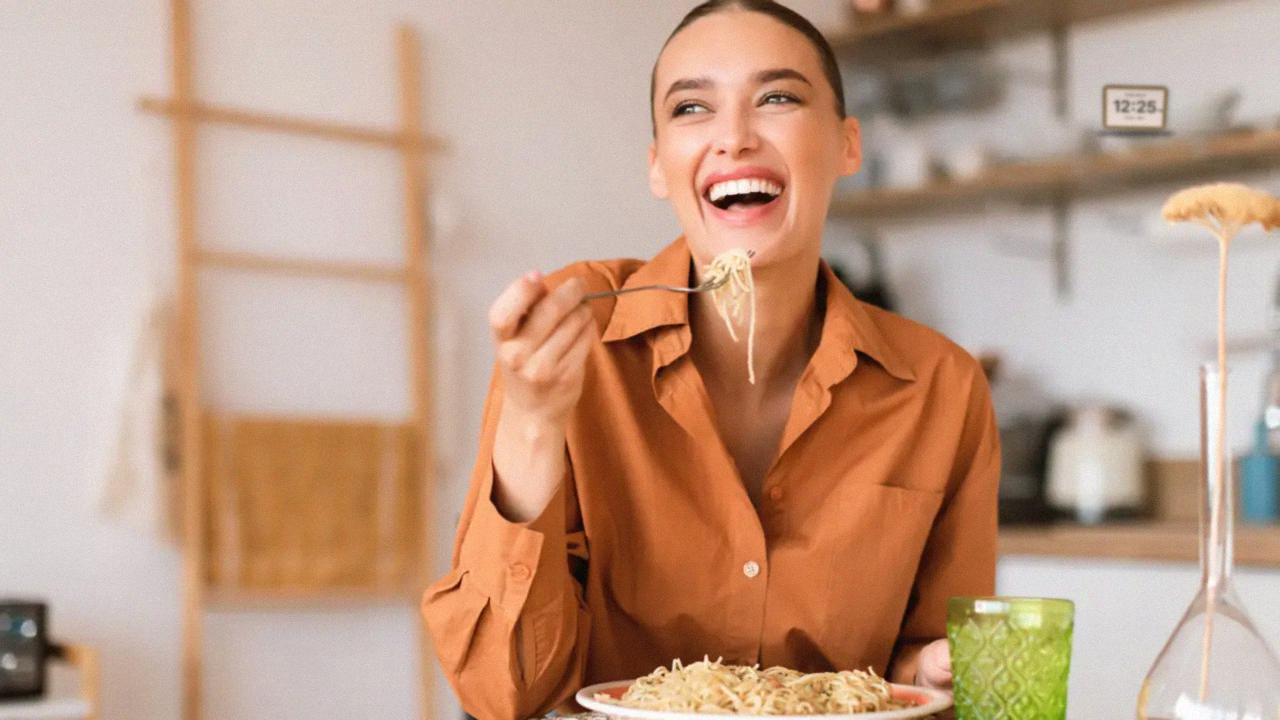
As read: 12h25
